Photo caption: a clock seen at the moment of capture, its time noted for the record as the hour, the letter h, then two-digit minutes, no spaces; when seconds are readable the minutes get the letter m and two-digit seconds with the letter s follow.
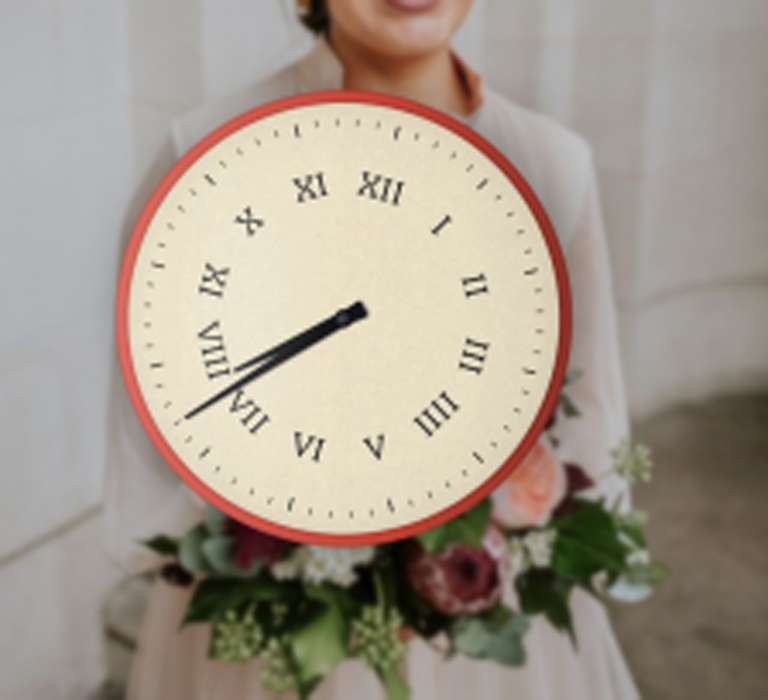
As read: 7h37
